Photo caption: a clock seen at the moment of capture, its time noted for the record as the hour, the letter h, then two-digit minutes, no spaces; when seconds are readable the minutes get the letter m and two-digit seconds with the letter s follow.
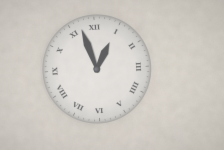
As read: 12h57
